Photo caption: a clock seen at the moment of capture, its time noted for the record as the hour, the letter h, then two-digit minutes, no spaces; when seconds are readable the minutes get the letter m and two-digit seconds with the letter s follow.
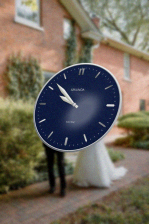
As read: 9h52
